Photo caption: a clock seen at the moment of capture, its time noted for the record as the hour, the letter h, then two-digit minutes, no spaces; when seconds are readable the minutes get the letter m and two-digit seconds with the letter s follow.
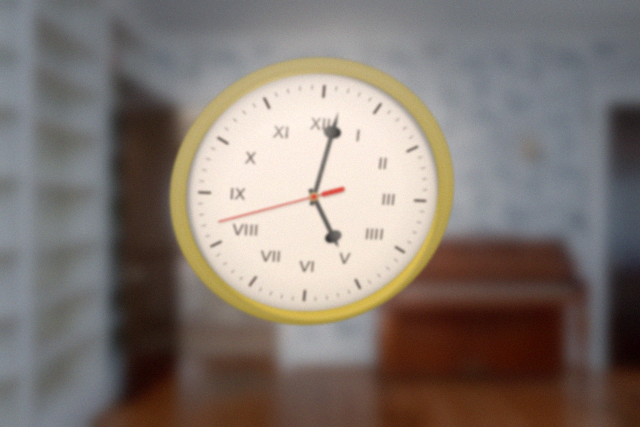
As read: 5h01m42s
